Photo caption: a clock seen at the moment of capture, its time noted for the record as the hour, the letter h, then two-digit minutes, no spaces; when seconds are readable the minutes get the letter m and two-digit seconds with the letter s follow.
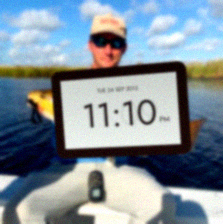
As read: 11h10
